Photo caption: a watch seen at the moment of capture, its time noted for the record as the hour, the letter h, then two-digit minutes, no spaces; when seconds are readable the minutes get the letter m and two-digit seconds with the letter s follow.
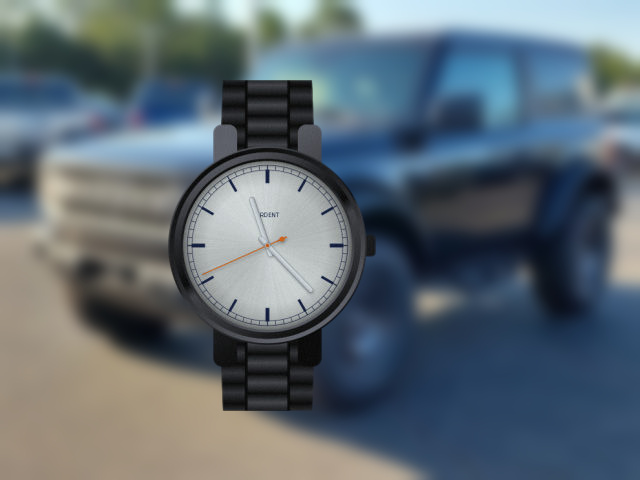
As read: 11h22m41s
